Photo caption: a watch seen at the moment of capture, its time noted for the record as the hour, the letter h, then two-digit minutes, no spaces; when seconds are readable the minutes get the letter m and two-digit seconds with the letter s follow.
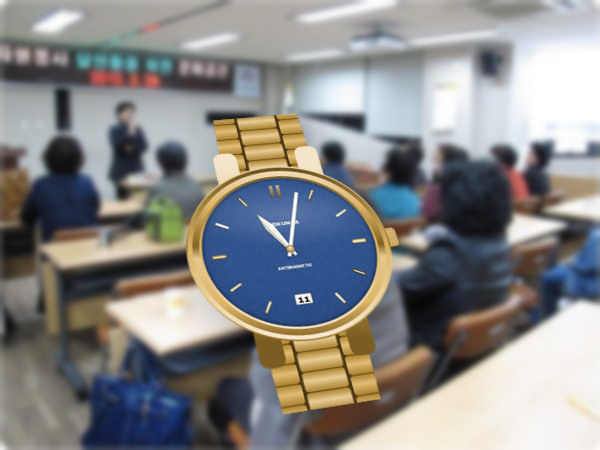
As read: 11h03
